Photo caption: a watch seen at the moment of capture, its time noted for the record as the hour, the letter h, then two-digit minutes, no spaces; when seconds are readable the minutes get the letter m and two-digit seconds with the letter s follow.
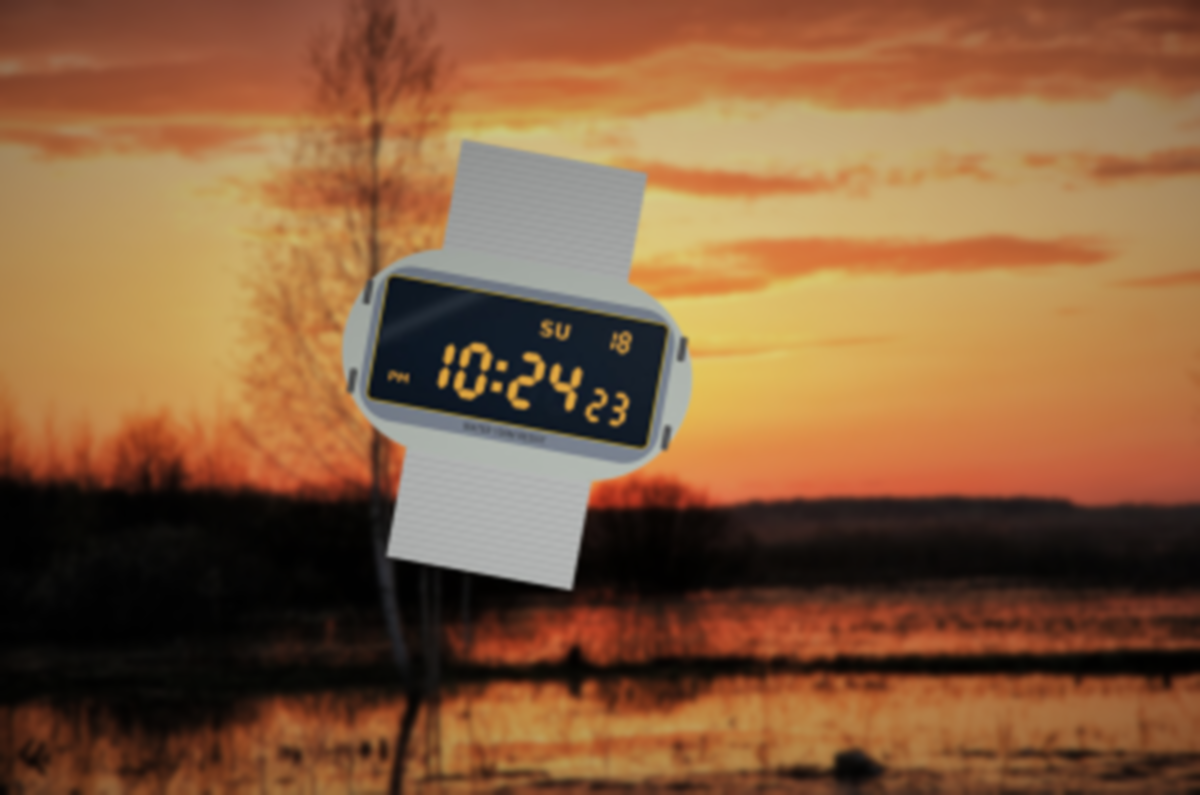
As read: 10h24m23s
